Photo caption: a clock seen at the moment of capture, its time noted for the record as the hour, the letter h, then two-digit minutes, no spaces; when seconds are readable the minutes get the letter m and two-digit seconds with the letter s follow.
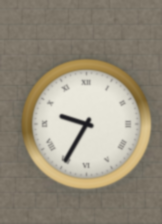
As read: 9h35
